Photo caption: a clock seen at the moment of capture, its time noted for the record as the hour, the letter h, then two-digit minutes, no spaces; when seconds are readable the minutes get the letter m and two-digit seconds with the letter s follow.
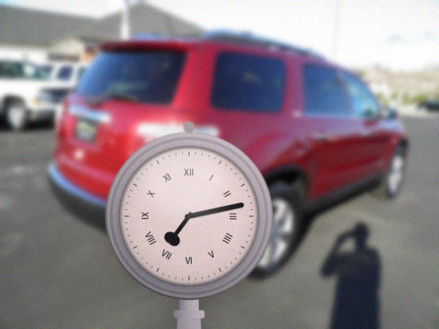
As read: 7h13
